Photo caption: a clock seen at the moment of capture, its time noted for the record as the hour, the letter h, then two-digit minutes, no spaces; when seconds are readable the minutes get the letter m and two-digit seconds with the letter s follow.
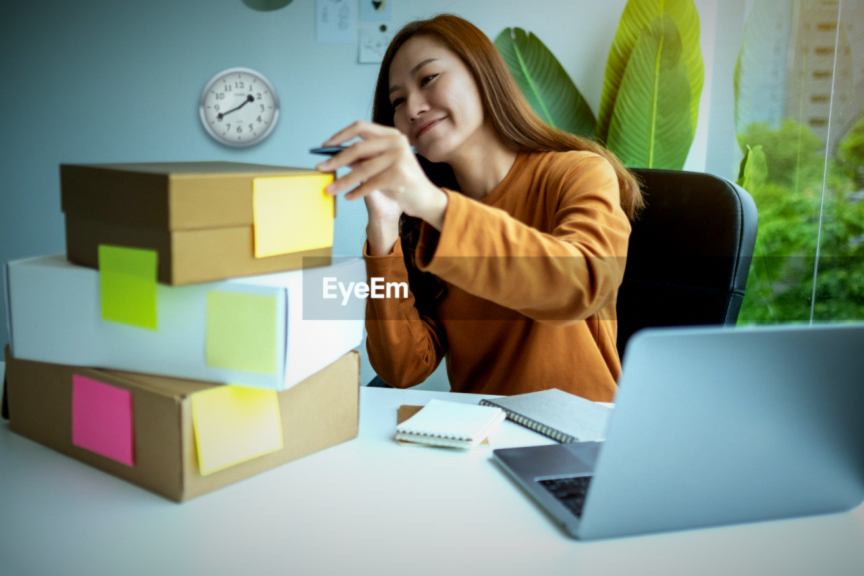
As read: 1h41
